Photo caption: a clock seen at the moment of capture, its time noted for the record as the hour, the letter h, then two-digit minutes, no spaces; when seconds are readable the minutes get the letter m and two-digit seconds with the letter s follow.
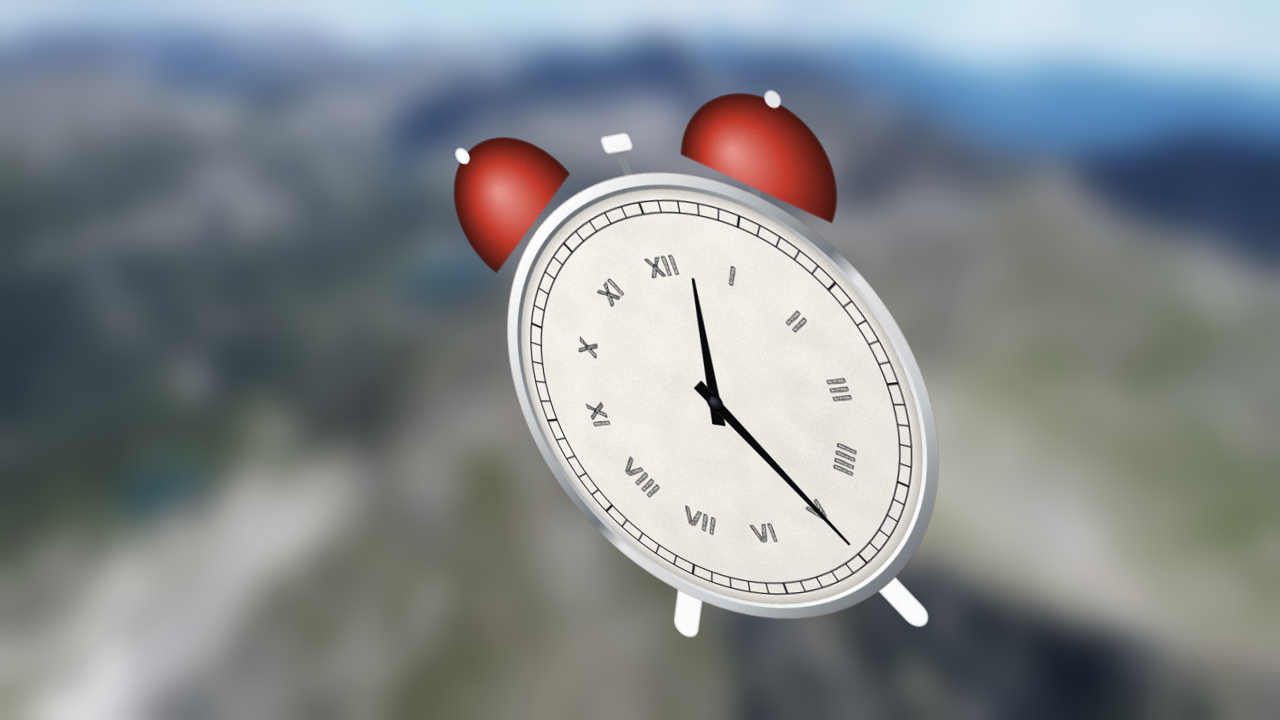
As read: 12h25
